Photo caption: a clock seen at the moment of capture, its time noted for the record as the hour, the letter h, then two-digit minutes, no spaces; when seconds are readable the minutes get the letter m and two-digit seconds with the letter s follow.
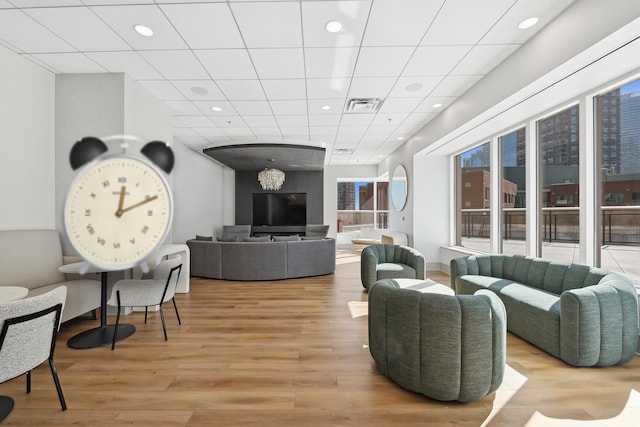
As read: 12h11
